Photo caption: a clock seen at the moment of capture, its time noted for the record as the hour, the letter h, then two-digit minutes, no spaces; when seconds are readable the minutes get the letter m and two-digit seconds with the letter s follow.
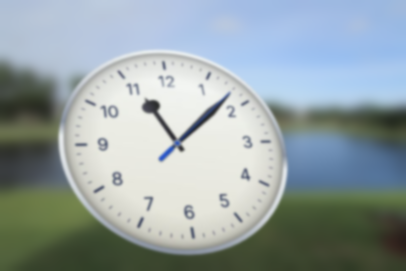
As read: 11h08m08s
